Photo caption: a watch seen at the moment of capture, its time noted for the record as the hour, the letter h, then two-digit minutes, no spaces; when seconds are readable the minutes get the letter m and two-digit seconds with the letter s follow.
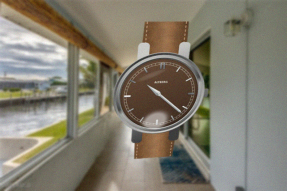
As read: 10h22
